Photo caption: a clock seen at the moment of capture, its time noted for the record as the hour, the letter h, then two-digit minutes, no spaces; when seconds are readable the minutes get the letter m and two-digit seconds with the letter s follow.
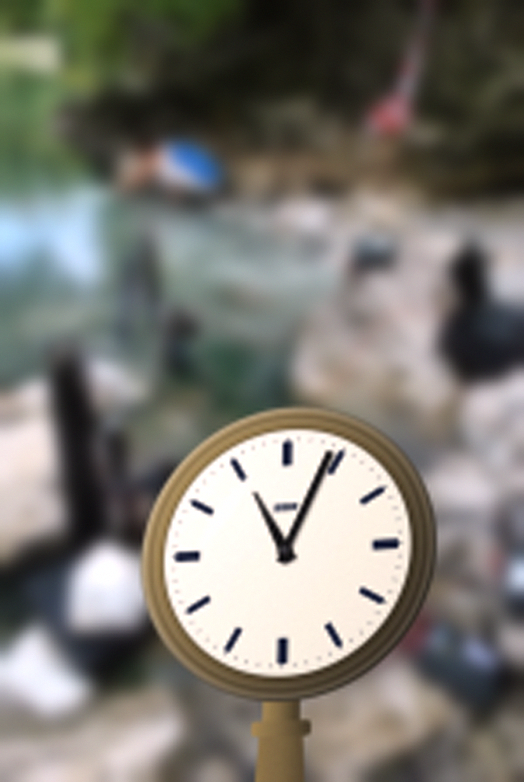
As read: 11h04
